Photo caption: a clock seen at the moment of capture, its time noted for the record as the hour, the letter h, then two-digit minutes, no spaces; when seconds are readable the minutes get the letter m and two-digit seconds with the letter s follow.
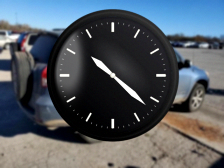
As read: 10h22
